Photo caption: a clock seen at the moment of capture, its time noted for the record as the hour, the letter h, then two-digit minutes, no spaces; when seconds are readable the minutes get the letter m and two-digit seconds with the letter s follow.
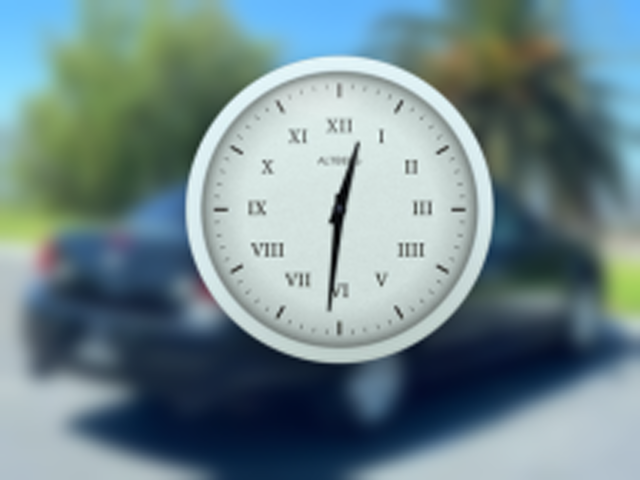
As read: 12h31
